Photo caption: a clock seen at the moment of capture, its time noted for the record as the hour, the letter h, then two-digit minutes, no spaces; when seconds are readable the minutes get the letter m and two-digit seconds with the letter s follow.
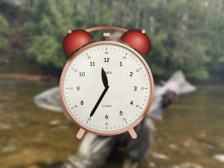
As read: 11h35
